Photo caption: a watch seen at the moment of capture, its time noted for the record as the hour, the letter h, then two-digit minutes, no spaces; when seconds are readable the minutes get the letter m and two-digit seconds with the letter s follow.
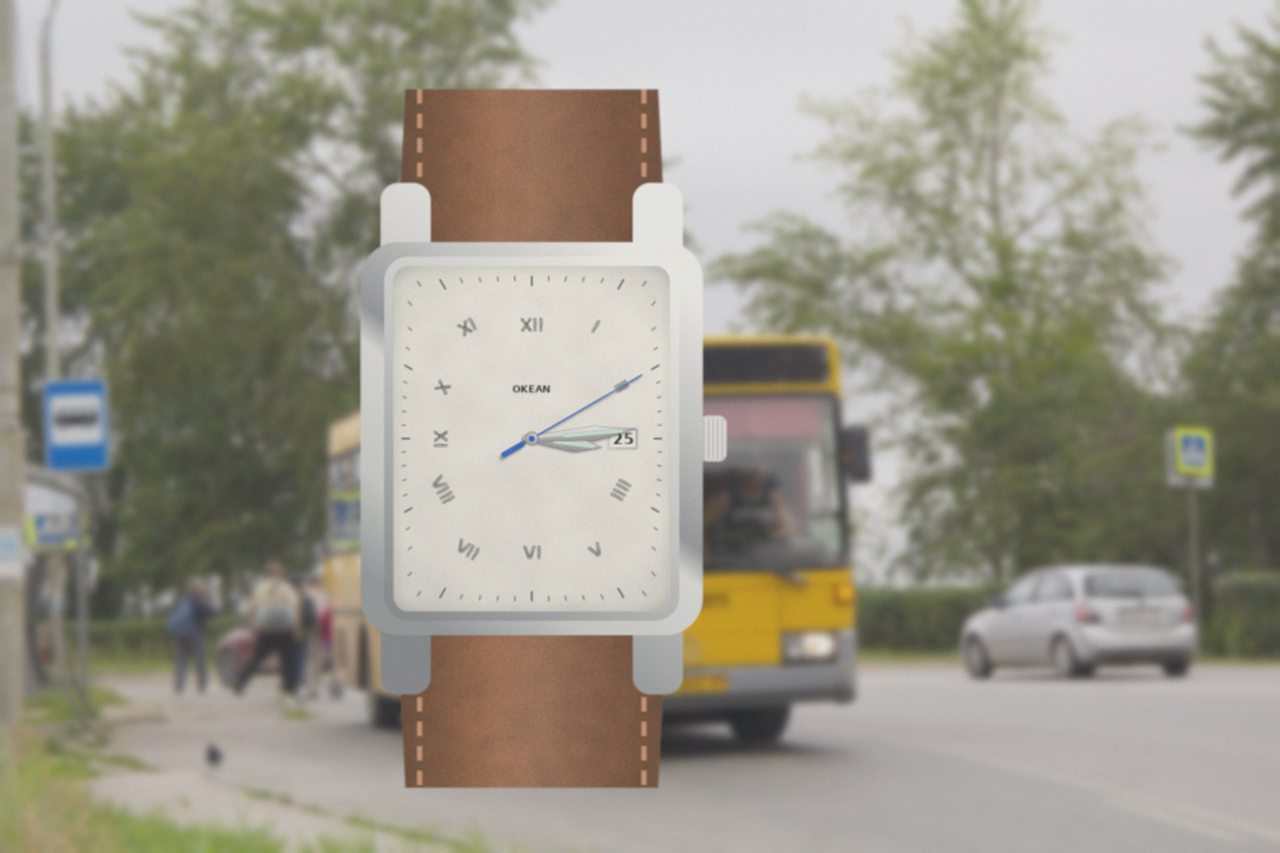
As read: 3h14m10s
